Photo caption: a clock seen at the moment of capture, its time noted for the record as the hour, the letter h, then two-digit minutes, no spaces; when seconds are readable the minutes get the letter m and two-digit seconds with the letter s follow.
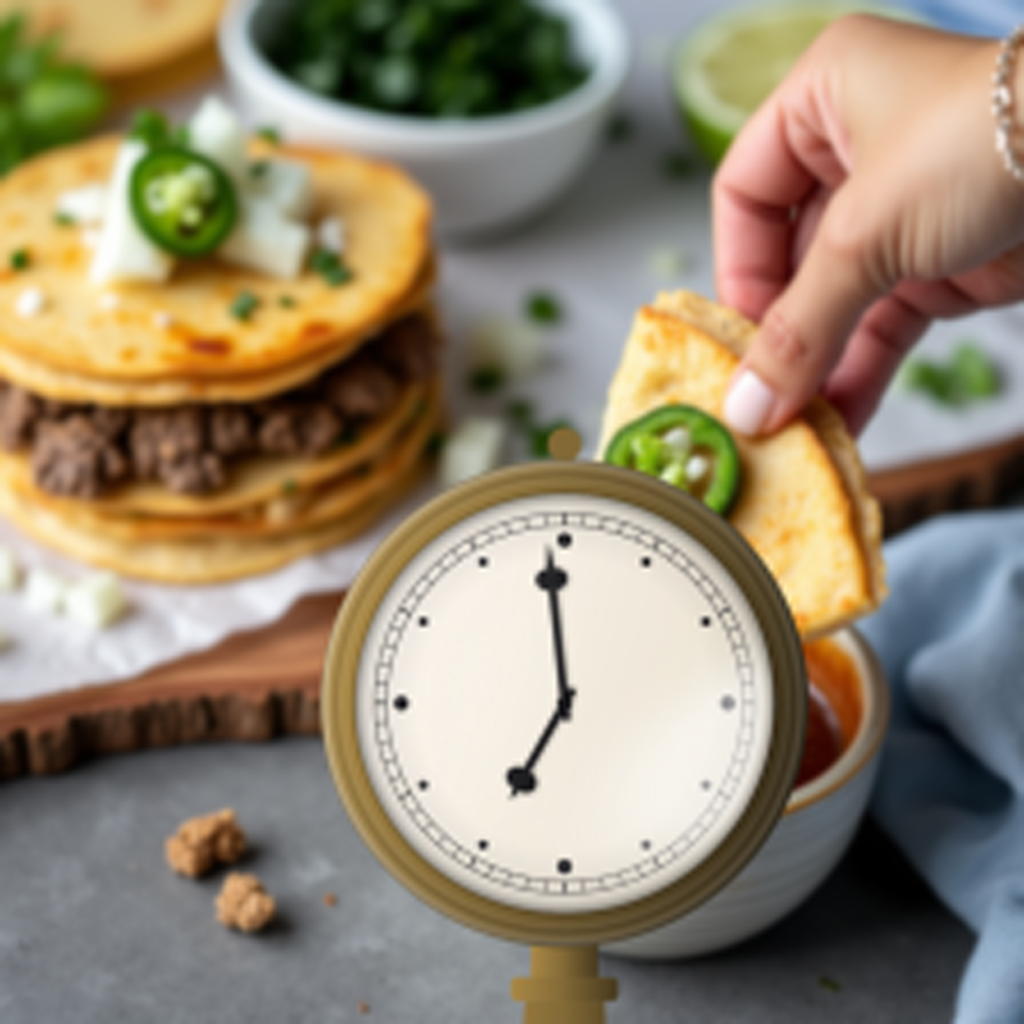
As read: 6h59
